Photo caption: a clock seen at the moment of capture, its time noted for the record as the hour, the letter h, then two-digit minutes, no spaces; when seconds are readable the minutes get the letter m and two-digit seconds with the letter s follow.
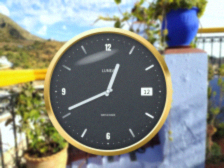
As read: 12h41
